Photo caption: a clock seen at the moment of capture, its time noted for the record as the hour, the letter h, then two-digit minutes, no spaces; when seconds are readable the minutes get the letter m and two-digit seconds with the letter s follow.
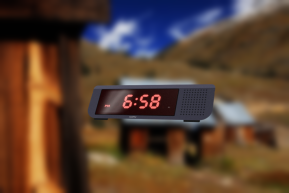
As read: 6h58
